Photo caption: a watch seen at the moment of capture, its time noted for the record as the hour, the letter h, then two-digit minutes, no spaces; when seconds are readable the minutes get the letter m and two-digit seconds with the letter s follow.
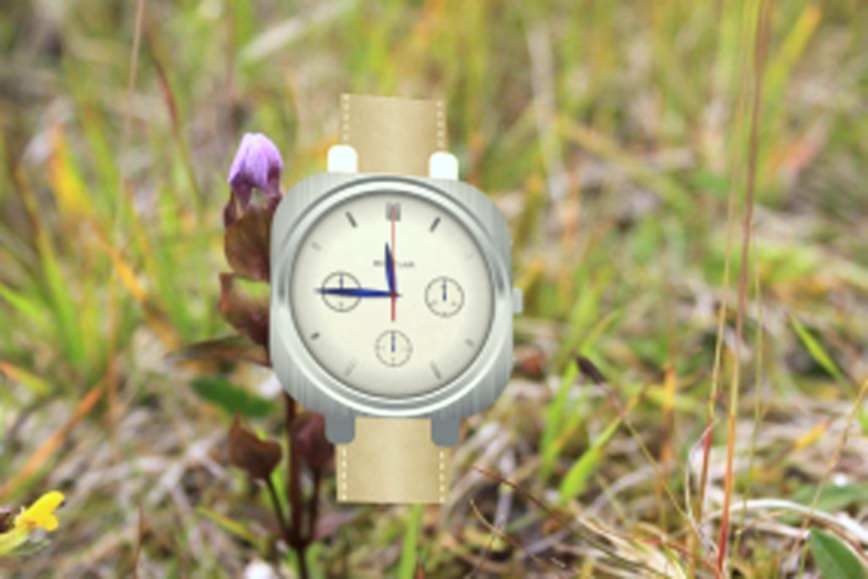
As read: 11h45
